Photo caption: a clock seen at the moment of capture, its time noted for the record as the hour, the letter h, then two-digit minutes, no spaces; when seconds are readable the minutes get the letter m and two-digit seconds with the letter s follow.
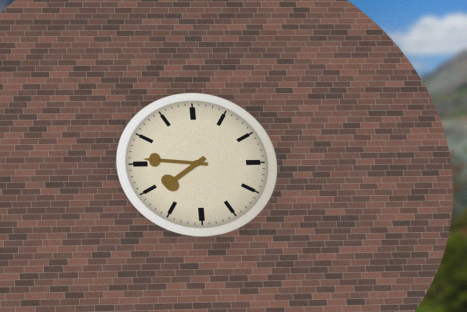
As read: 7h46
